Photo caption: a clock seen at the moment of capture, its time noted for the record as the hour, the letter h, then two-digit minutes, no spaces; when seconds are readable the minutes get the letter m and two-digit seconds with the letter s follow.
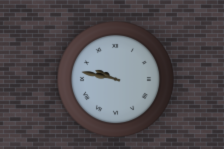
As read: 9h47
